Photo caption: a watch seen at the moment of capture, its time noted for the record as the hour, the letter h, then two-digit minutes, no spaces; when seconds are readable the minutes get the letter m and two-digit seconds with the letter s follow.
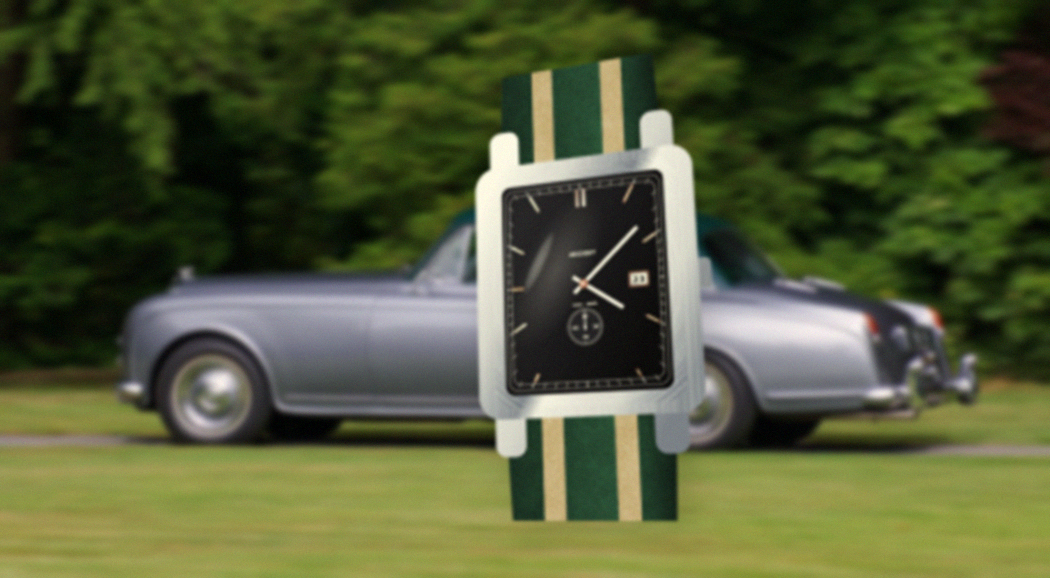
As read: 4h08
